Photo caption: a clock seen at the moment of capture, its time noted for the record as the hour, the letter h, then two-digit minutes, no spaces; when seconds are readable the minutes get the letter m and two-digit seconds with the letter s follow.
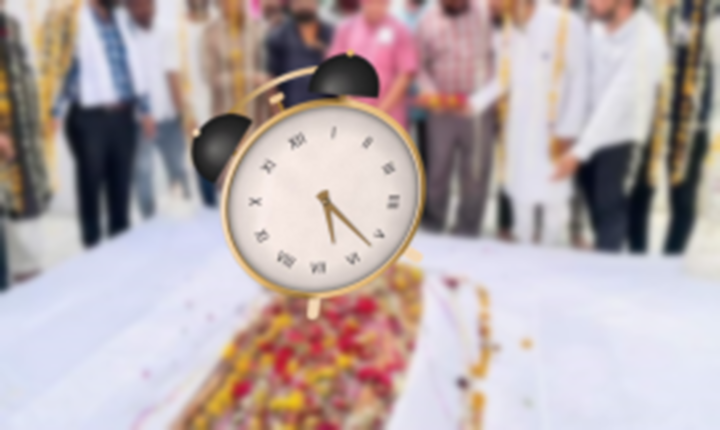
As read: 6h27
